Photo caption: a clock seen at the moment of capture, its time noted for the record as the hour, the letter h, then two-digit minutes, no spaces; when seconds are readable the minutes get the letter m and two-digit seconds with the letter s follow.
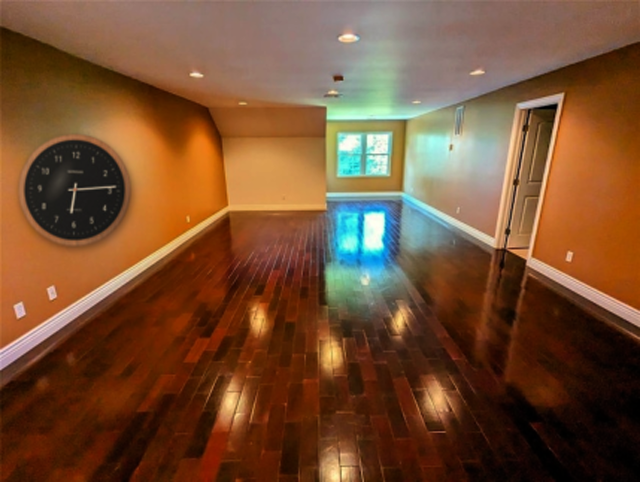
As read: 6h14
